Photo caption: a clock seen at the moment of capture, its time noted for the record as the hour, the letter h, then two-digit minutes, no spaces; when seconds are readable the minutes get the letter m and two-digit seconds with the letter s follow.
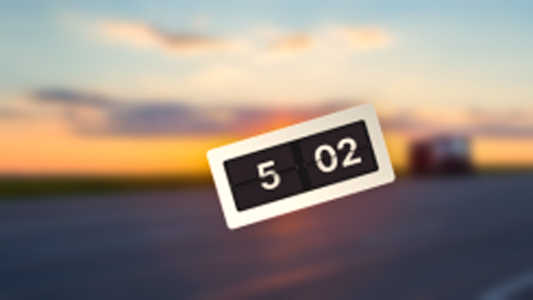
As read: 5h02
